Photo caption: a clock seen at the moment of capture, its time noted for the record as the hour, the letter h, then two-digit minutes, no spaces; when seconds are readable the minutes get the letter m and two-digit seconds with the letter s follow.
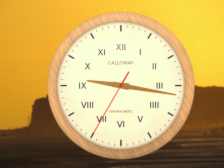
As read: 9h16m35s
